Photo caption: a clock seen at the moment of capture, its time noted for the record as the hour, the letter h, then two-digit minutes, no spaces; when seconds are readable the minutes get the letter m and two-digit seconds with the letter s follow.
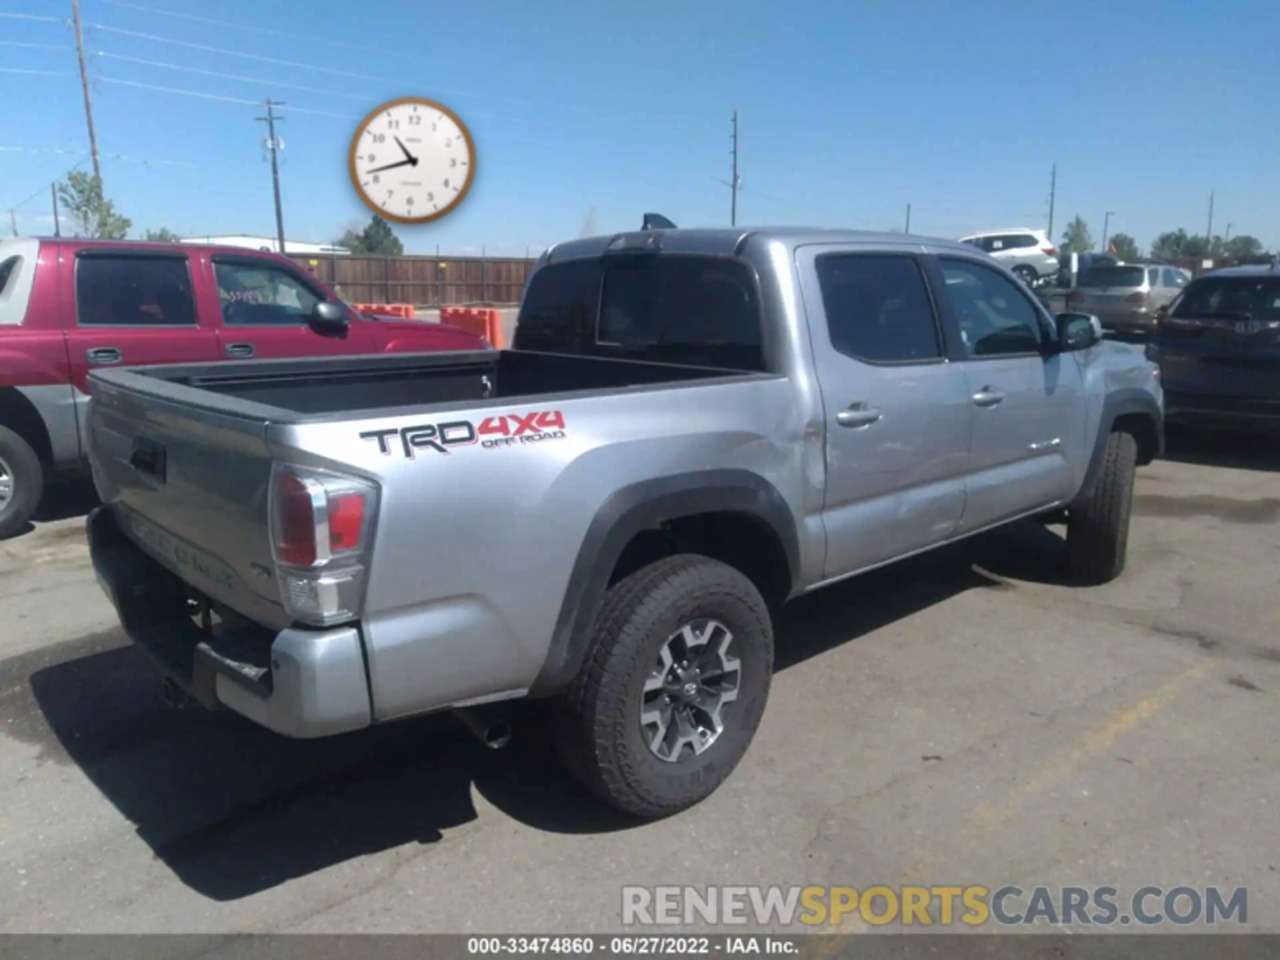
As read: 10h42
